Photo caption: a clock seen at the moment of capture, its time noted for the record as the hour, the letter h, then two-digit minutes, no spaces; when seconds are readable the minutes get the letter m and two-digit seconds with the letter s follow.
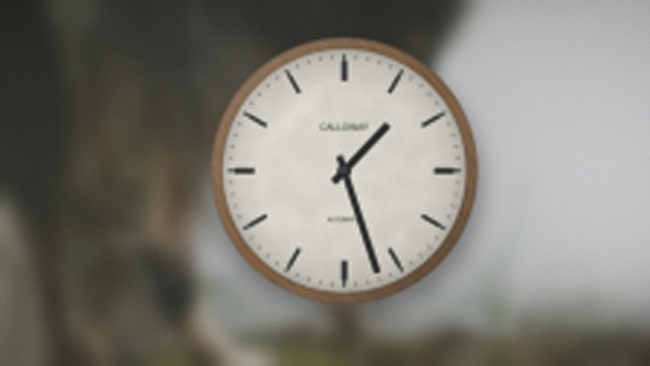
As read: 1h27
